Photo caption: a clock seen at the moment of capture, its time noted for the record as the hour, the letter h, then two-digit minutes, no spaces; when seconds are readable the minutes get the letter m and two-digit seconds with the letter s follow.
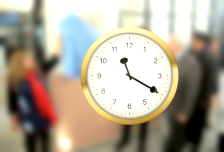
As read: 11h20
